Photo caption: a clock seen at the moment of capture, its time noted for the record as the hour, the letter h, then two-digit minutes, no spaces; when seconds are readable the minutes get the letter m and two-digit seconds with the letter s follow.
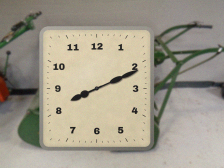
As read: 8h11
